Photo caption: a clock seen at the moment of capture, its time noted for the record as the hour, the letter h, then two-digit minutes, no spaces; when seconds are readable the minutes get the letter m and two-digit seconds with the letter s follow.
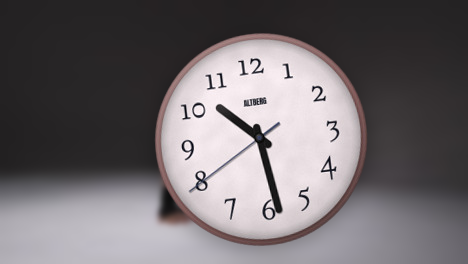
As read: 10h28m40s
